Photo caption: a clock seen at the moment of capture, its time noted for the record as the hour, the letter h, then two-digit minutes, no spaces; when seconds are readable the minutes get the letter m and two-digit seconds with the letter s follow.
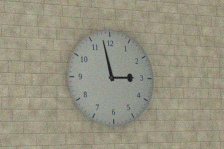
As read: 2h58
